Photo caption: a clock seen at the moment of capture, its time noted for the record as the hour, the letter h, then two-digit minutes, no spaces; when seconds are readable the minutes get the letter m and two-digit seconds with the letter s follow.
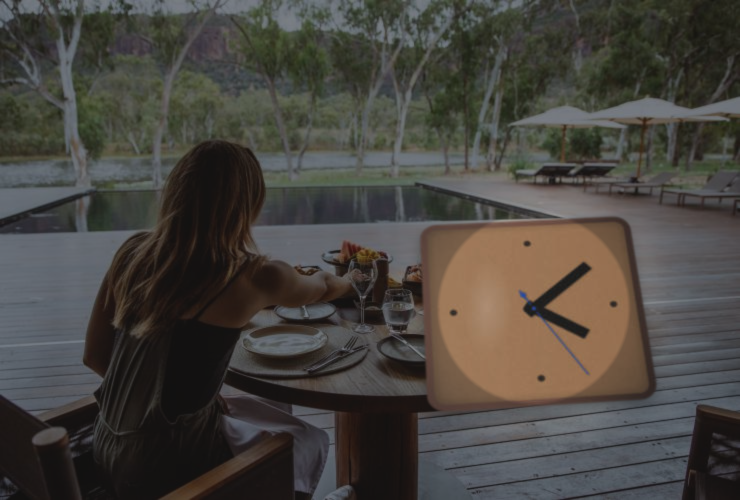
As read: 4h08m25s
